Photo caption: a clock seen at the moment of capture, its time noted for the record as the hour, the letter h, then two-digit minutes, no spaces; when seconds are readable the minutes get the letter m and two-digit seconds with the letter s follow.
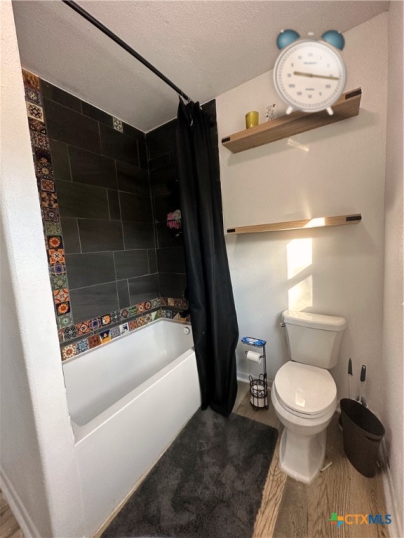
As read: 9h16
